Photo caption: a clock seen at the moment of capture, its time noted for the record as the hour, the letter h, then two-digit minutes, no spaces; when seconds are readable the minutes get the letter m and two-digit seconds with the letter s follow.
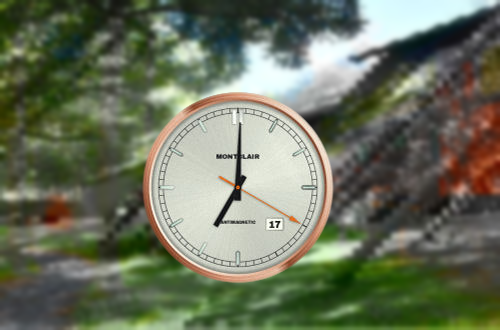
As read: 7h00m20s
